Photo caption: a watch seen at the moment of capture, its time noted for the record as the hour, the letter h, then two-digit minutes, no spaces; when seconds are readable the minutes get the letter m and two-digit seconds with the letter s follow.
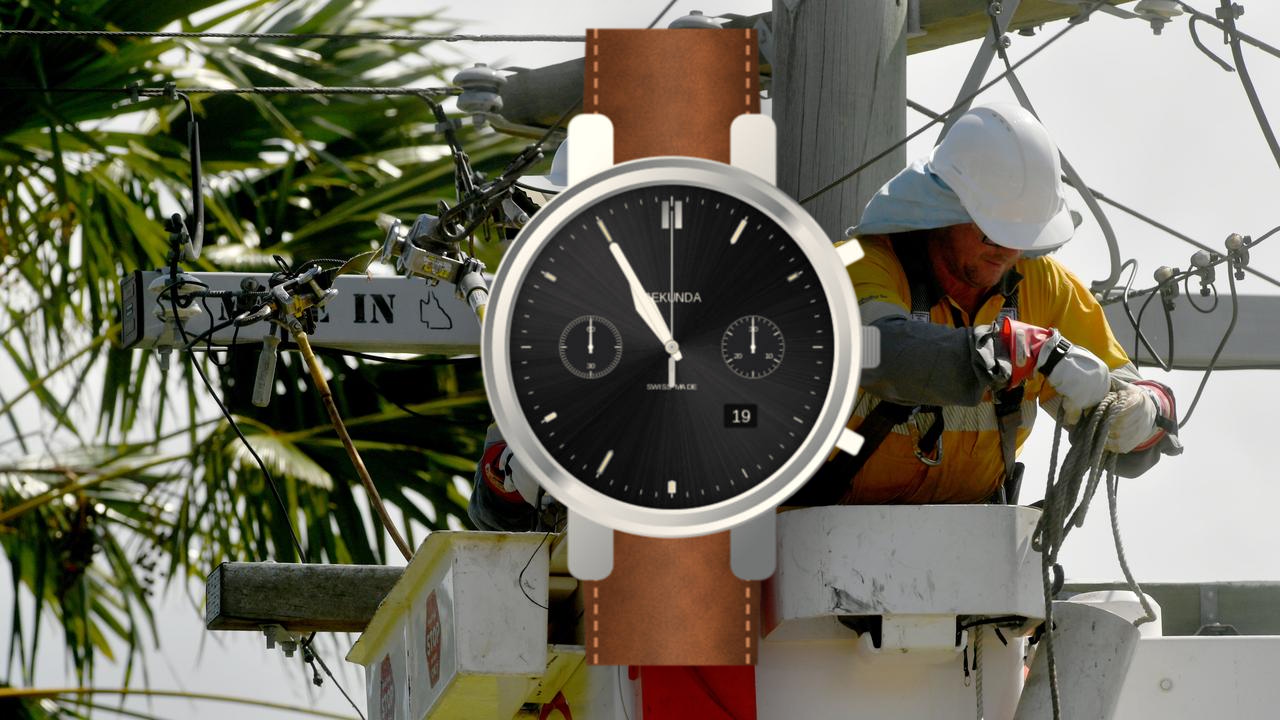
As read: 10h55
